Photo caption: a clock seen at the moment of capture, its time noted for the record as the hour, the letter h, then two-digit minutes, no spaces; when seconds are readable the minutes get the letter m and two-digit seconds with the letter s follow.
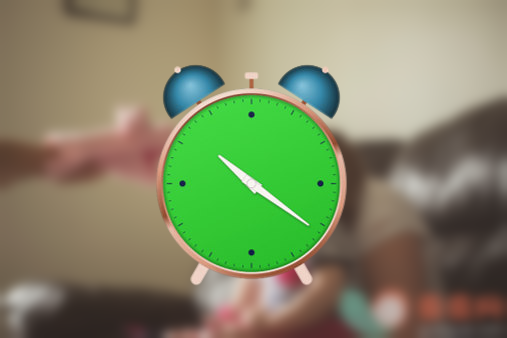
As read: 10h21
